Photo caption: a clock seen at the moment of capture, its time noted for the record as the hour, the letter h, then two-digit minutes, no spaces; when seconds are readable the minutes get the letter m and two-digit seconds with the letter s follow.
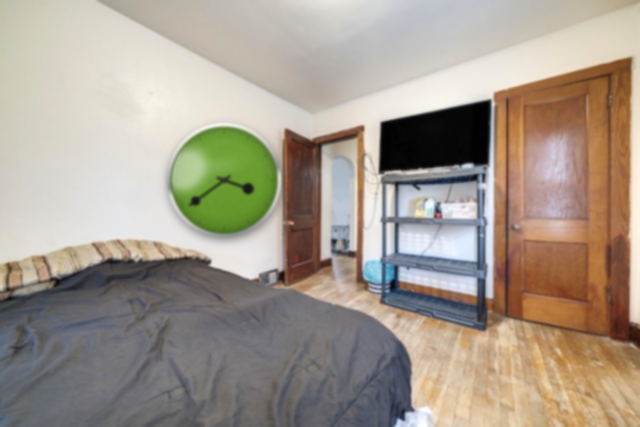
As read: 3h39
